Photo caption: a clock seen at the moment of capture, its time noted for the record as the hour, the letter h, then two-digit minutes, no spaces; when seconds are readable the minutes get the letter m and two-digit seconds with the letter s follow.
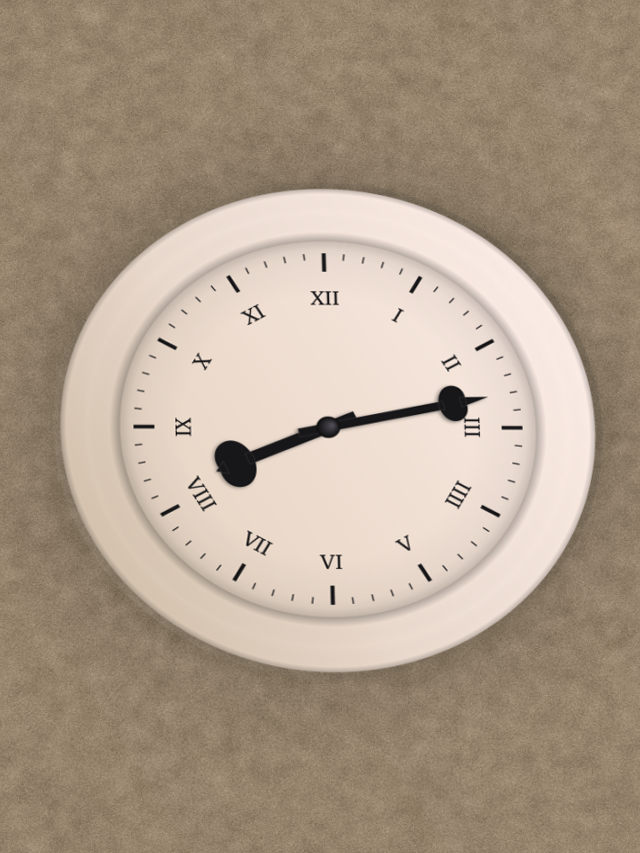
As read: 8h13
